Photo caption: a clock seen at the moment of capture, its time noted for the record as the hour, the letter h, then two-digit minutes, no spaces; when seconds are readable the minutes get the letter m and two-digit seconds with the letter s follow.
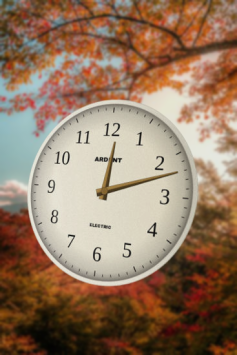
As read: 12h12
